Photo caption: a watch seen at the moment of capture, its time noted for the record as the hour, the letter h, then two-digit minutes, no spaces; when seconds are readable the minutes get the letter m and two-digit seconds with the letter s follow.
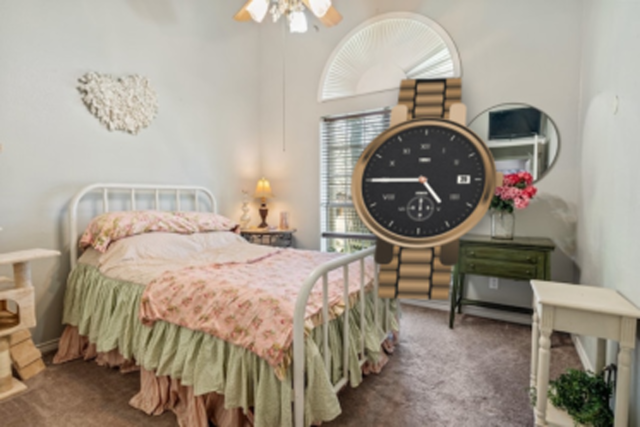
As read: 4h45
